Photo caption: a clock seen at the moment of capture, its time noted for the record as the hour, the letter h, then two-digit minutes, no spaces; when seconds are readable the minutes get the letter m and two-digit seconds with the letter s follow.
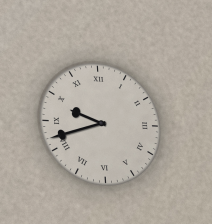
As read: 9h42
